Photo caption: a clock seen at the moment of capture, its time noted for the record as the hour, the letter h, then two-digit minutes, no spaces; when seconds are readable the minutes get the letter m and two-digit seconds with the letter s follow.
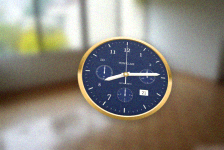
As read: 8h14
